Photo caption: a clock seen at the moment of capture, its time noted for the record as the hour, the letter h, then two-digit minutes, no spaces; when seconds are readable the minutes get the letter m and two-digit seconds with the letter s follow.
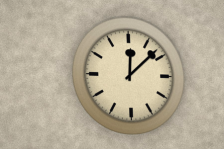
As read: 12h08
